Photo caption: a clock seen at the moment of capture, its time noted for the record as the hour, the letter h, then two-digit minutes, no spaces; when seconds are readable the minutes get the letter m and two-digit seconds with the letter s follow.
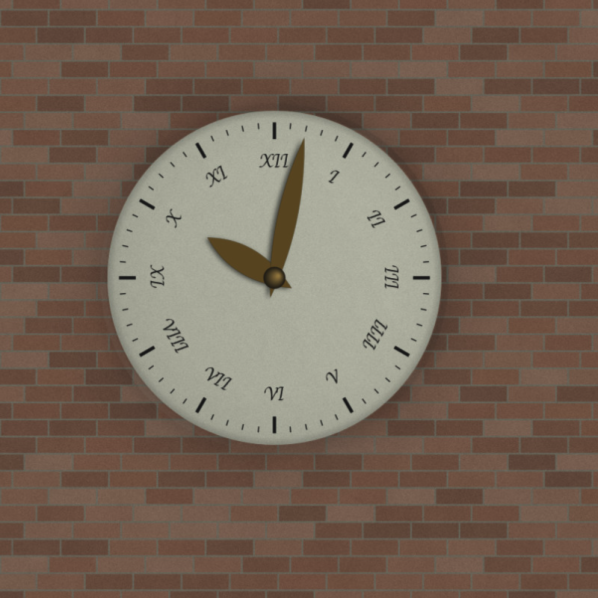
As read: 10h02
